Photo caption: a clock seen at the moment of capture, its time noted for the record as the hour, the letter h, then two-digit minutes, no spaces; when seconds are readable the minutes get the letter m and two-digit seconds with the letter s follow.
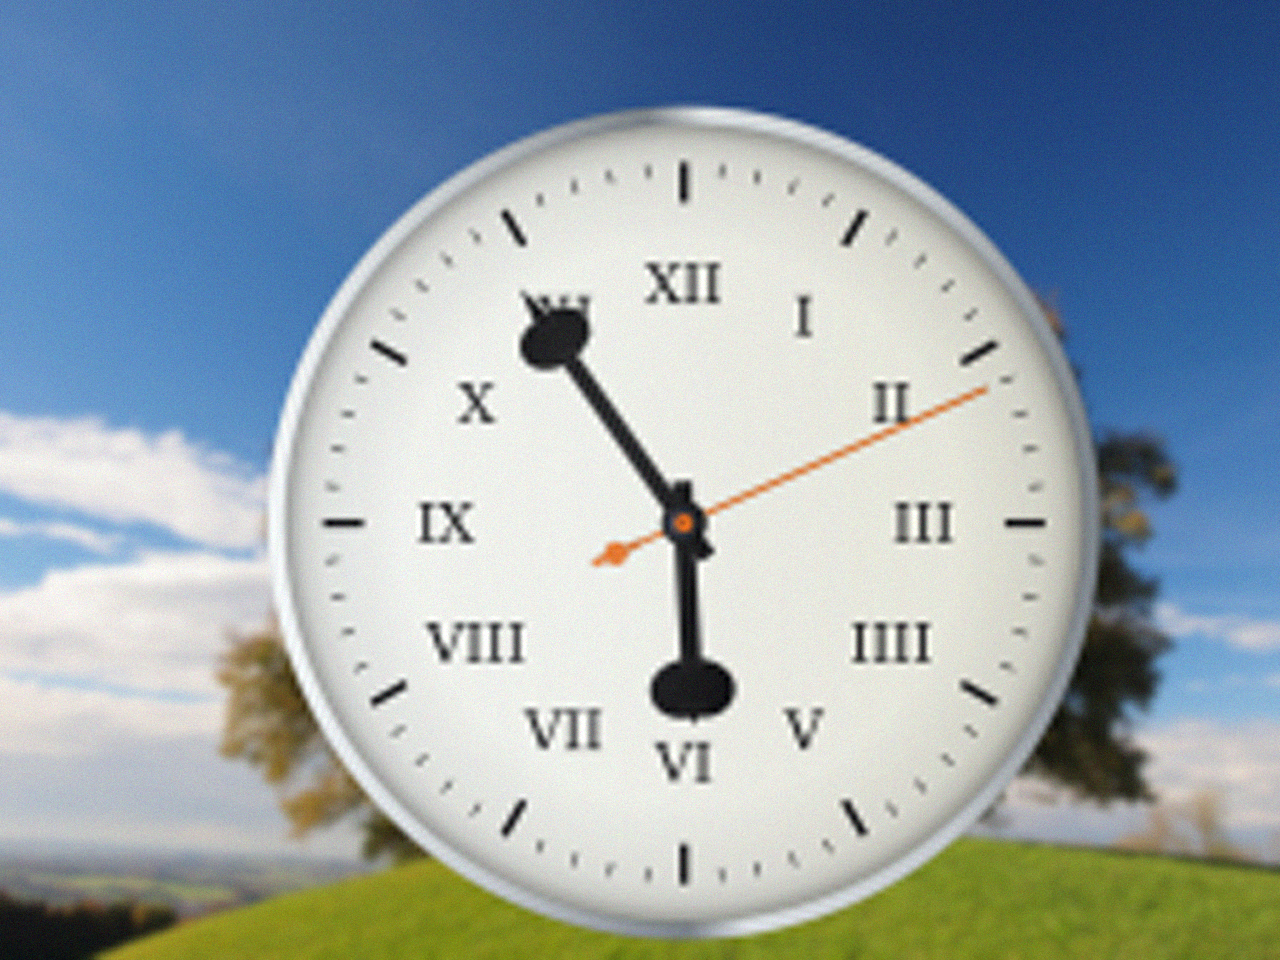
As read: 5h54m11s
